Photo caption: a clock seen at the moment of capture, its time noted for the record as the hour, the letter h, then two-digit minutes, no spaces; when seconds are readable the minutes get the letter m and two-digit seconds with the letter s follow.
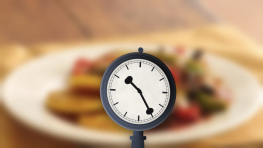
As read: 10h25
